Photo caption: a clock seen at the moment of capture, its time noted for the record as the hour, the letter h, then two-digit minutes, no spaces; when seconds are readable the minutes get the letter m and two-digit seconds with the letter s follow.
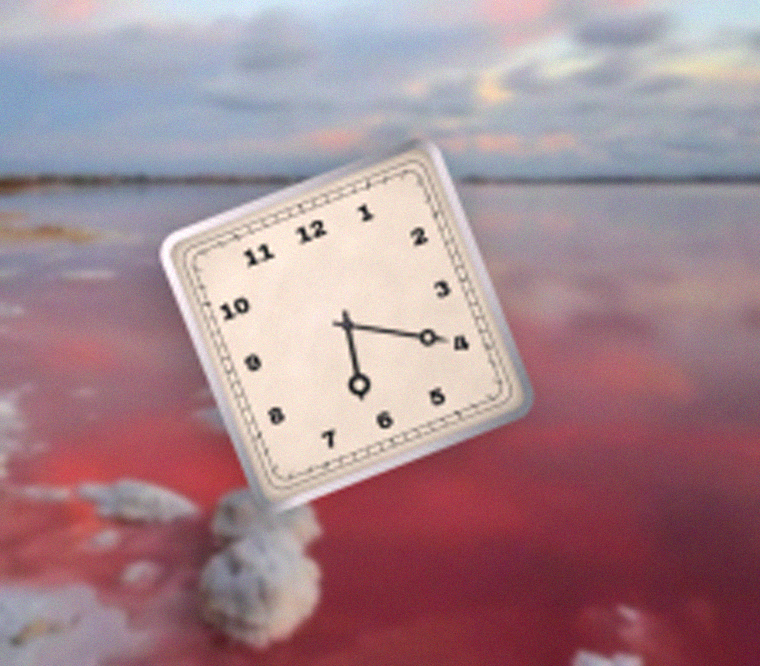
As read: 6h20
